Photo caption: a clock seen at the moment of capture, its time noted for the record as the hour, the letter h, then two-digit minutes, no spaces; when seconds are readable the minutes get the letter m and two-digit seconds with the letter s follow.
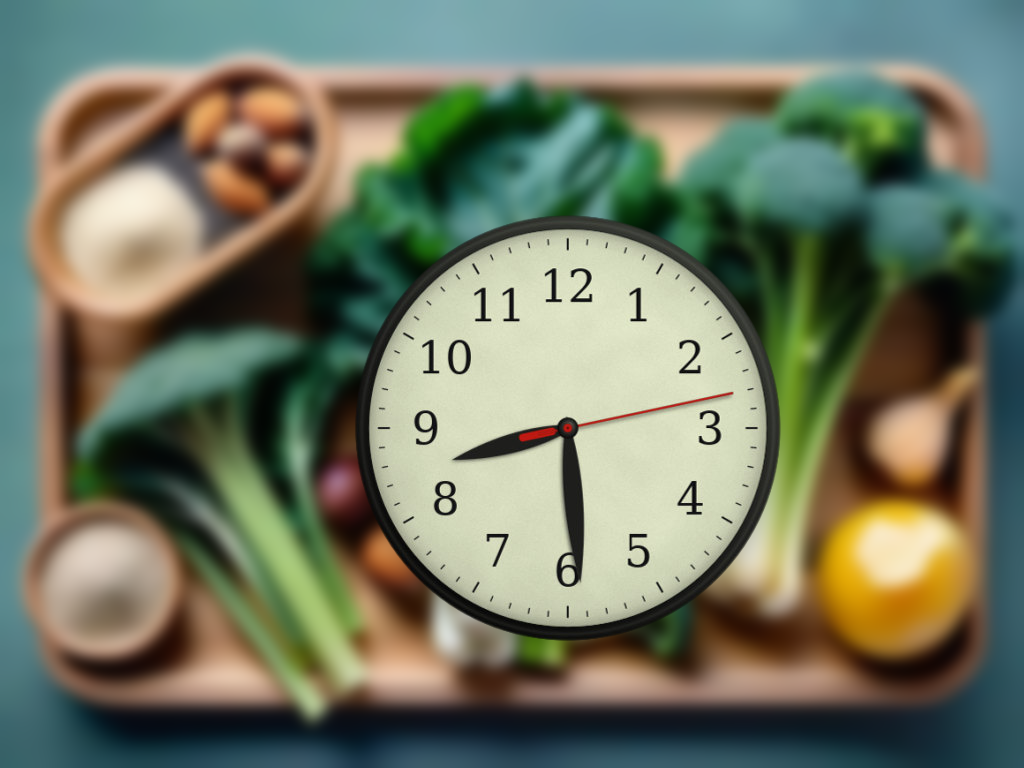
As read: 8h29m13s
